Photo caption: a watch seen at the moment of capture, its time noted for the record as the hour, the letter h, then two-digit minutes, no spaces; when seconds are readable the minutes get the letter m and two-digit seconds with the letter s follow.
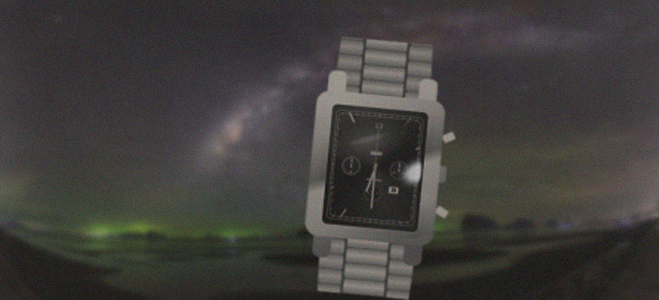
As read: 6h30
